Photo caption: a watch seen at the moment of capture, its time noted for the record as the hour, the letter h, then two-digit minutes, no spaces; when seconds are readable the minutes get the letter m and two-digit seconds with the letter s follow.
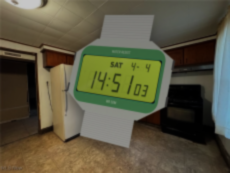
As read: 14h51m03s
